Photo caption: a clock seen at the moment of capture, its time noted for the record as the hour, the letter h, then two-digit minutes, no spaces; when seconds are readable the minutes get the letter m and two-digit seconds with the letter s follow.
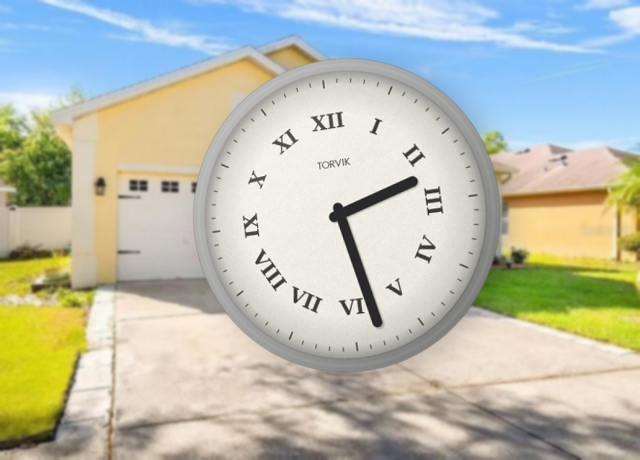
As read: 2h28
